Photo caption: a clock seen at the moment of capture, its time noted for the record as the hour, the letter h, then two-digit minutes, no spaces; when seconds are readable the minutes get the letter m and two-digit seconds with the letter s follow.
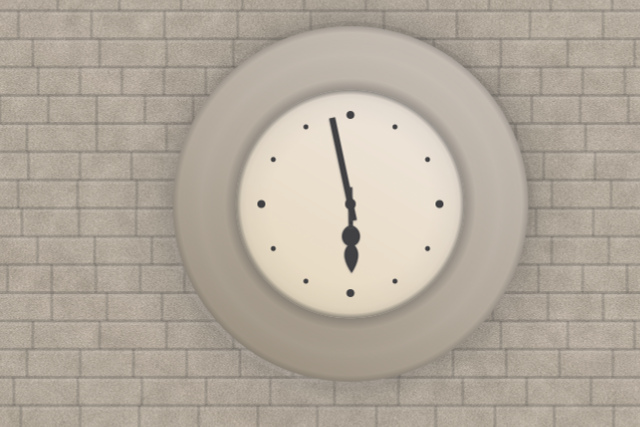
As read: 5h58
